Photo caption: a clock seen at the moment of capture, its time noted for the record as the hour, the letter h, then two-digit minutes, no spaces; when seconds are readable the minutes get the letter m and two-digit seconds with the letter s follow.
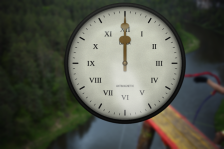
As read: 12h00
